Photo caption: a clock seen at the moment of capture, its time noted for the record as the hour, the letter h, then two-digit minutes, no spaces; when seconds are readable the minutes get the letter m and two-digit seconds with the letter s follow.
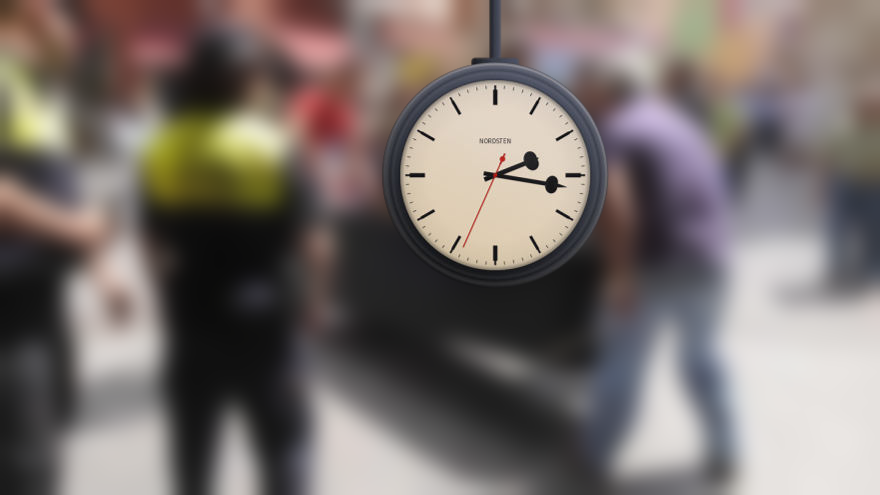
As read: 2h16m34s
